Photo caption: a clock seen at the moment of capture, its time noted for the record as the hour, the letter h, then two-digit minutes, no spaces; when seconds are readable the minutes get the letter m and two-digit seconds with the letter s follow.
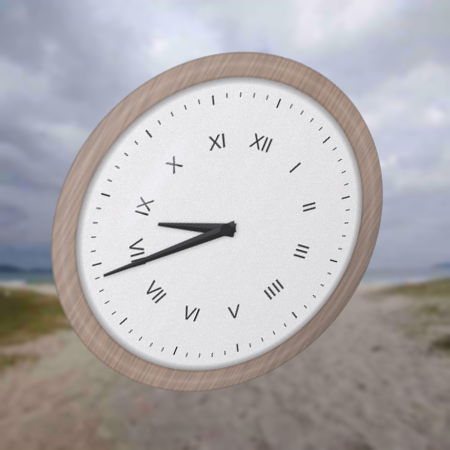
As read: 8h39
